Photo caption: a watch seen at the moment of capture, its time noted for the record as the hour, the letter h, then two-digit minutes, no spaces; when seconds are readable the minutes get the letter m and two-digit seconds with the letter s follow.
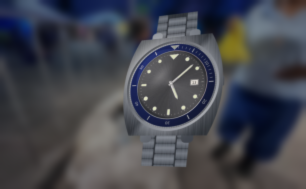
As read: 5h08
